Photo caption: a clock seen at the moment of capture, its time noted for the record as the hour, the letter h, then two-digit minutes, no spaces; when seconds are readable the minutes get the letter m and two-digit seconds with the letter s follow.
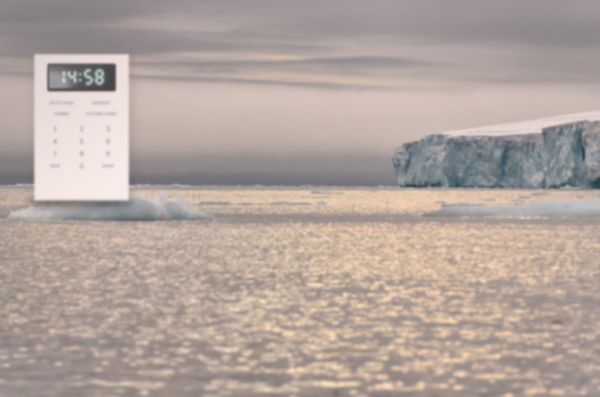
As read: 14h58
